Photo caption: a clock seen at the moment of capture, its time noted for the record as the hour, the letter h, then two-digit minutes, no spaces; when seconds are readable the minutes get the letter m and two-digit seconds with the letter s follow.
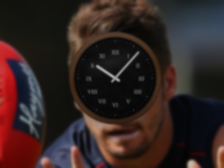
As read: 10h07
